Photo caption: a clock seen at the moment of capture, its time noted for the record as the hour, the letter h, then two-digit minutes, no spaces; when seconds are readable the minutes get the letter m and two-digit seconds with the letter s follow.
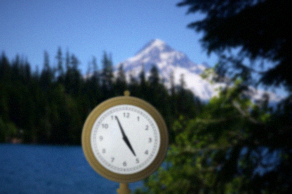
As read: 4h56
